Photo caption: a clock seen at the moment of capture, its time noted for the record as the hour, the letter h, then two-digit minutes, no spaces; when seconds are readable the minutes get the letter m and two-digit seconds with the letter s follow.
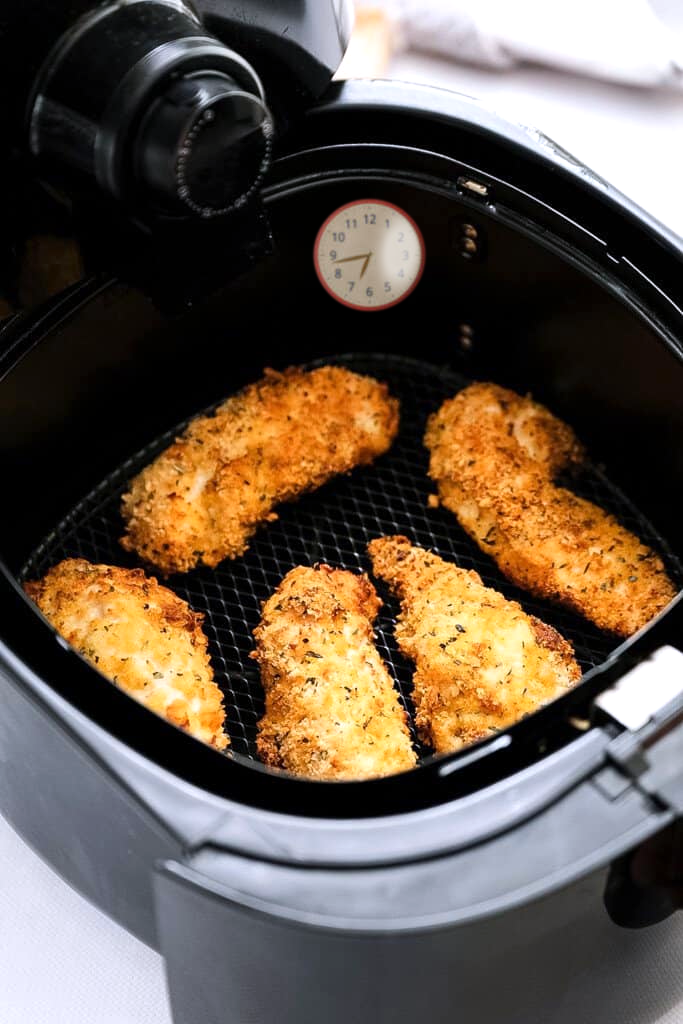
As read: 6h43
